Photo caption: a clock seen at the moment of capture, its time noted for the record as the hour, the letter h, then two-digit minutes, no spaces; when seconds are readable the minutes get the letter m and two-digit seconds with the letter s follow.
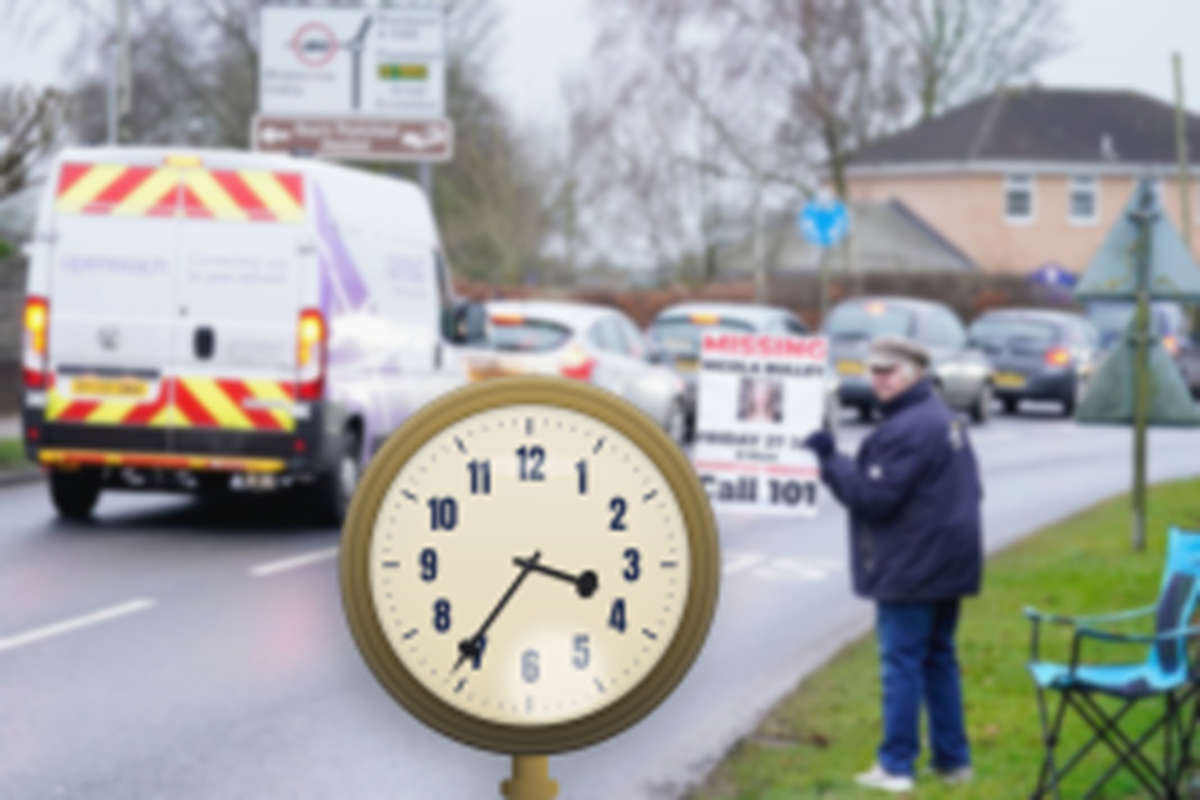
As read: 3h36
